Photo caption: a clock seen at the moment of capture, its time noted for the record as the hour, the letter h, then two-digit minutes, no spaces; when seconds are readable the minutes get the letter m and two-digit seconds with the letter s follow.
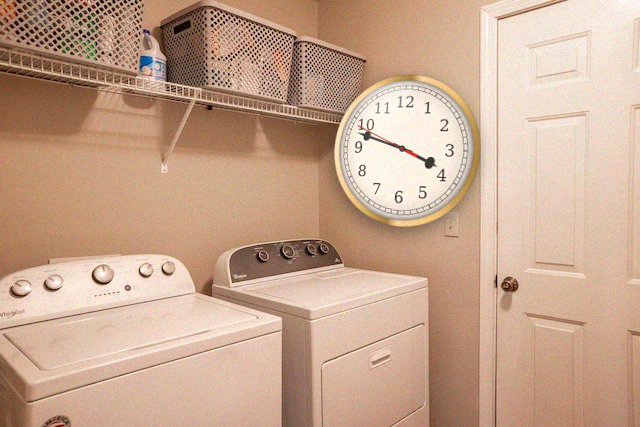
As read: 3h47m49s
